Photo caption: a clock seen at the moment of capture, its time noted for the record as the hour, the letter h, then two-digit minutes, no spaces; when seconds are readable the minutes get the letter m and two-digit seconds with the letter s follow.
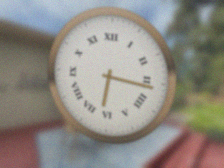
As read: 6h16
